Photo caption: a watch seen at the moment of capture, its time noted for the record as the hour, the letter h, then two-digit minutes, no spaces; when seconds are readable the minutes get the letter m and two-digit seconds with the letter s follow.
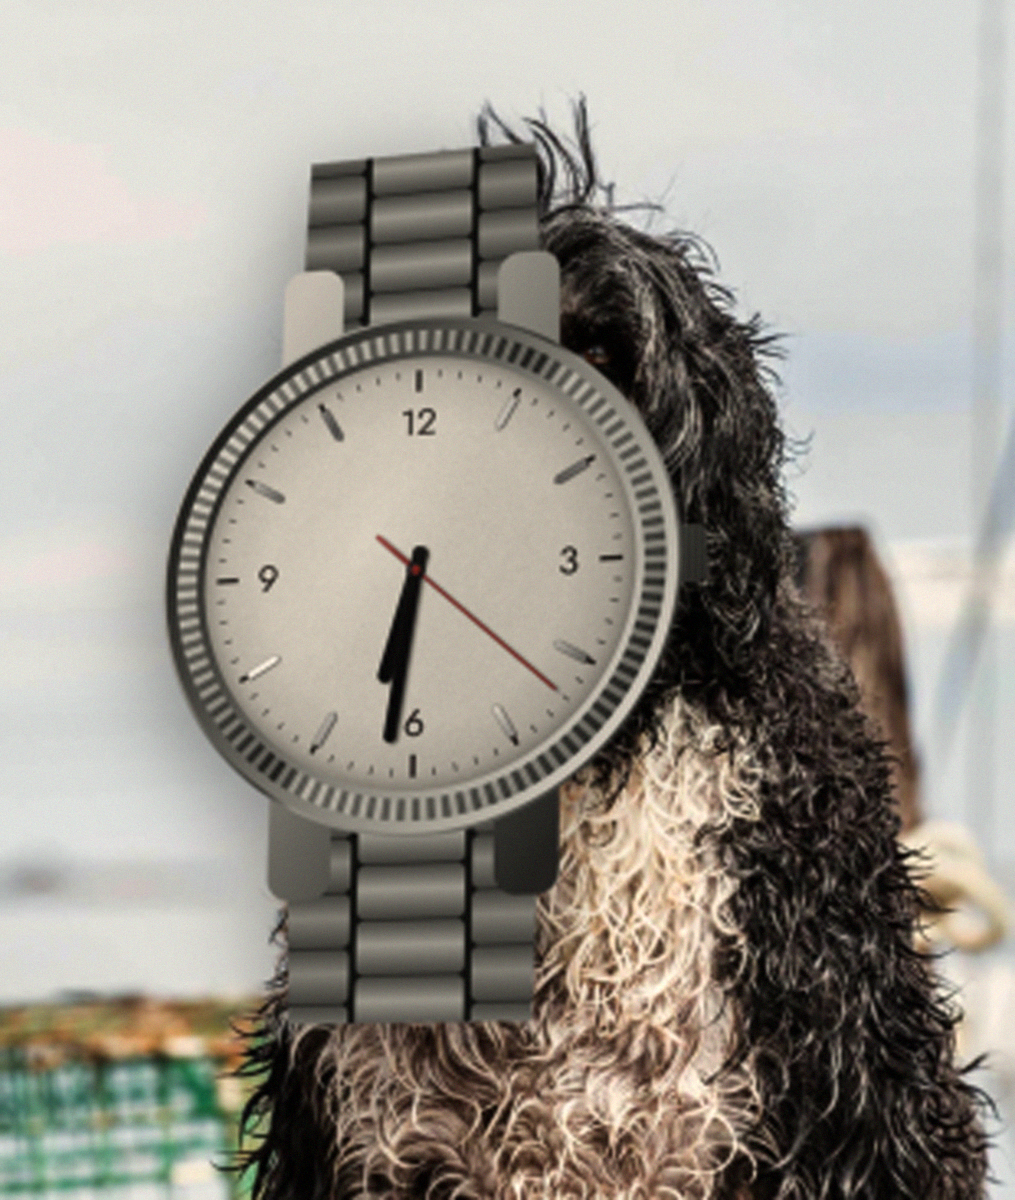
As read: 6h31m22s
